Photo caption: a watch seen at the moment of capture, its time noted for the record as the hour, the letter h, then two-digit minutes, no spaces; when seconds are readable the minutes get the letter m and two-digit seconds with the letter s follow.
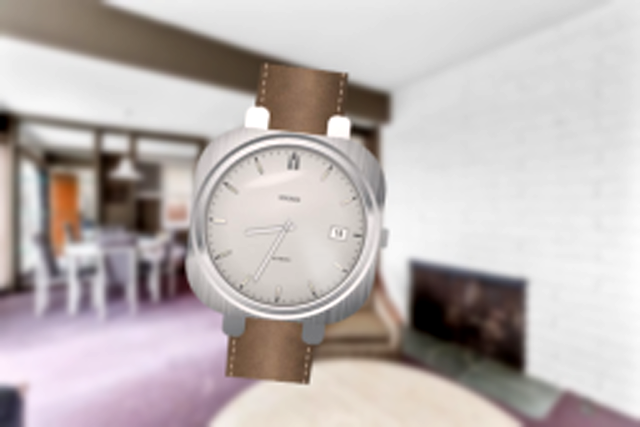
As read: 8h34
